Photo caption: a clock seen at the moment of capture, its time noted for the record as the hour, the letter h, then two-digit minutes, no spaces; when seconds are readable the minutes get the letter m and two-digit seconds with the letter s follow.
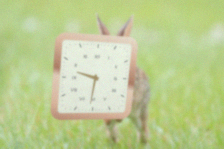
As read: 9h31
